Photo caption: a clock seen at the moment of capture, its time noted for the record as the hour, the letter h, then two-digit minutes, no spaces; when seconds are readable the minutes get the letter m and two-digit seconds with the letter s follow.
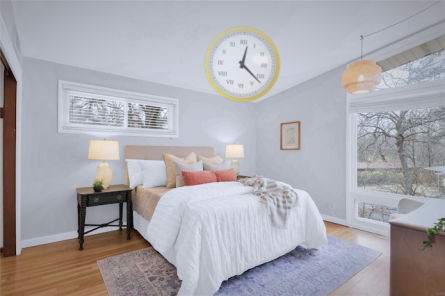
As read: 12h22
